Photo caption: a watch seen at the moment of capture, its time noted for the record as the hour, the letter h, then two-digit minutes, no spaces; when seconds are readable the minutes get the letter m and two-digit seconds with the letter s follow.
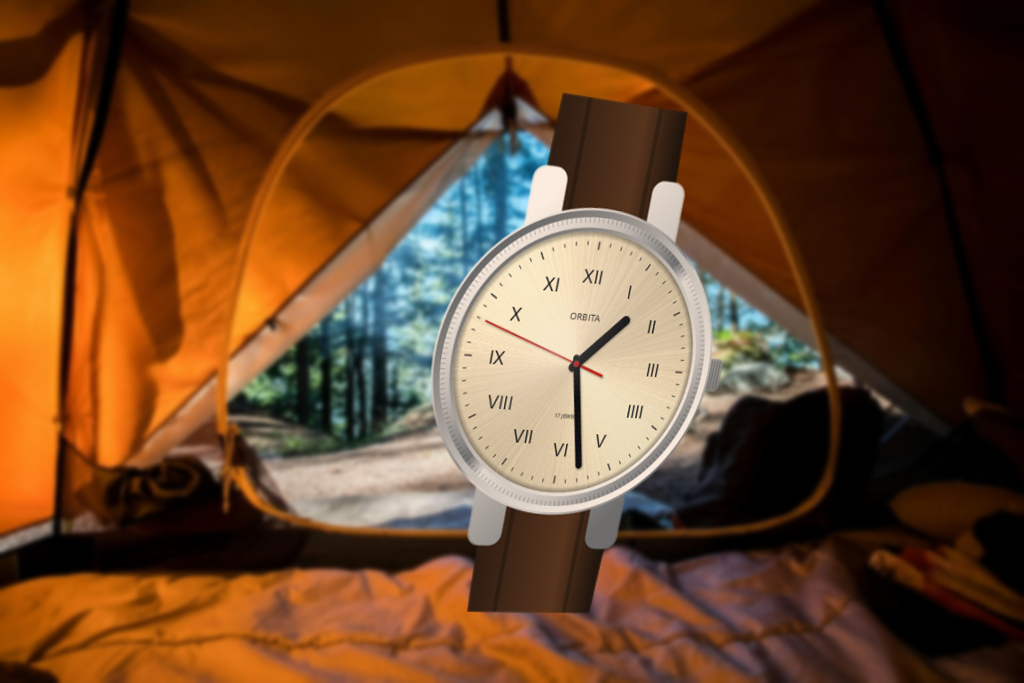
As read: 1h27m48s
